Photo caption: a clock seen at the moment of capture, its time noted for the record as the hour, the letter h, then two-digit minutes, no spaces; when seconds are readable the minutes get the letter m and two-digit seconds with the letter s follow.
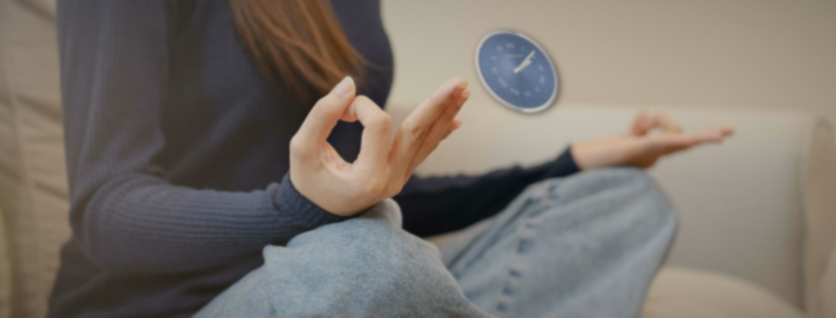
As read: 2h09
